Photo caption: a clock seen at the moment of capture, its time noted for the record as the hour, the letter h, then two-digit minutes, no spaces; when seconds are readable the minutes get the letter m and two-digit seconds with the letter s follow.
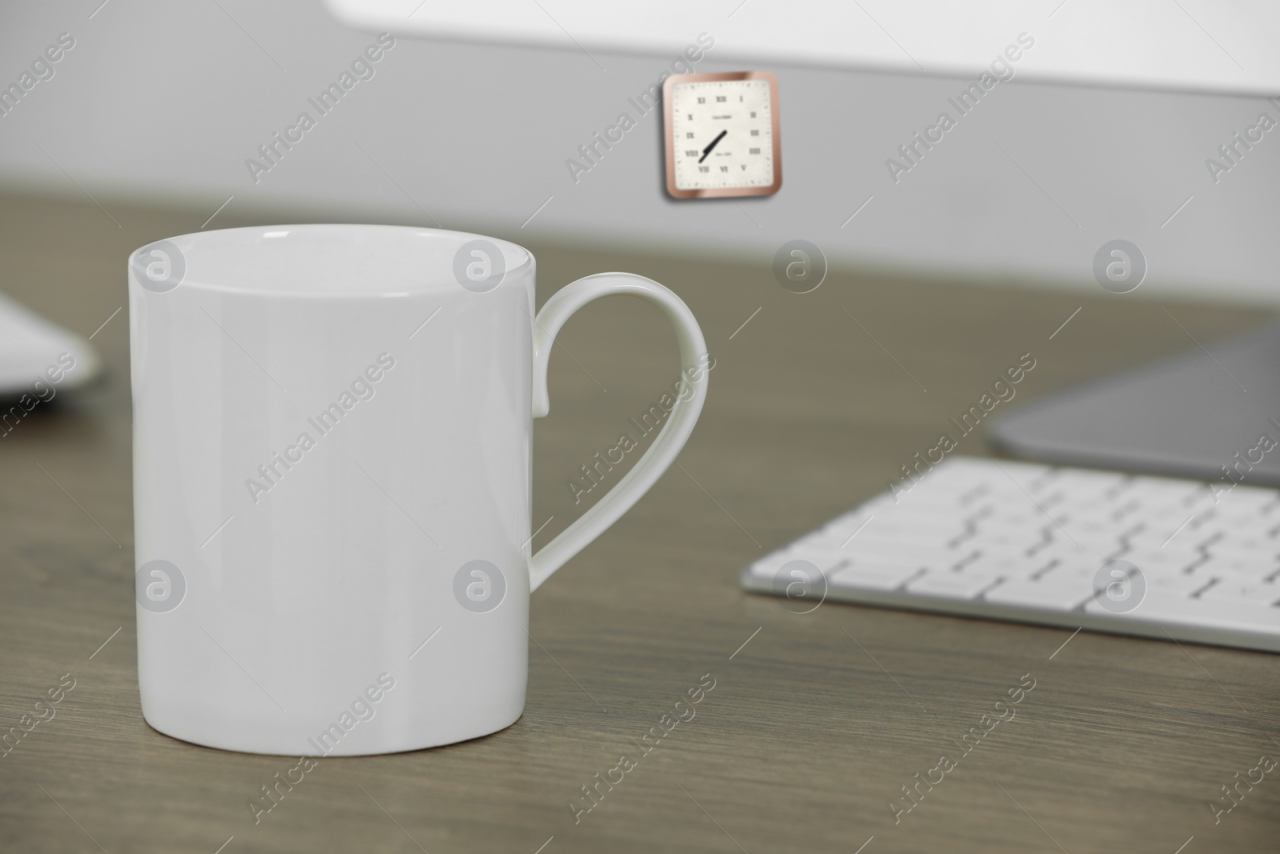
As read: 7h37
